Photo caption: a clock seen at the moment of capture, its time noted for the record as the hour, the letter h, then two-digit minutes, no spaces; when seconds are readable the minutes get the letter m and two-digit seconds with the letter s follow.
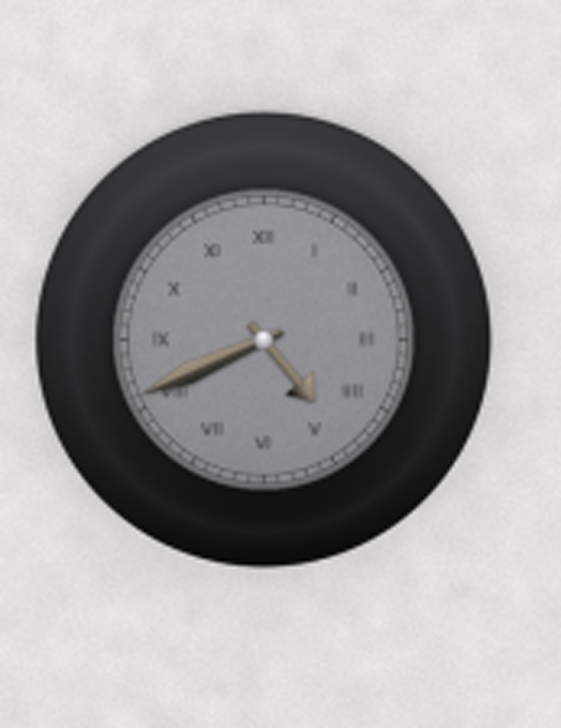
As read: 4h41
